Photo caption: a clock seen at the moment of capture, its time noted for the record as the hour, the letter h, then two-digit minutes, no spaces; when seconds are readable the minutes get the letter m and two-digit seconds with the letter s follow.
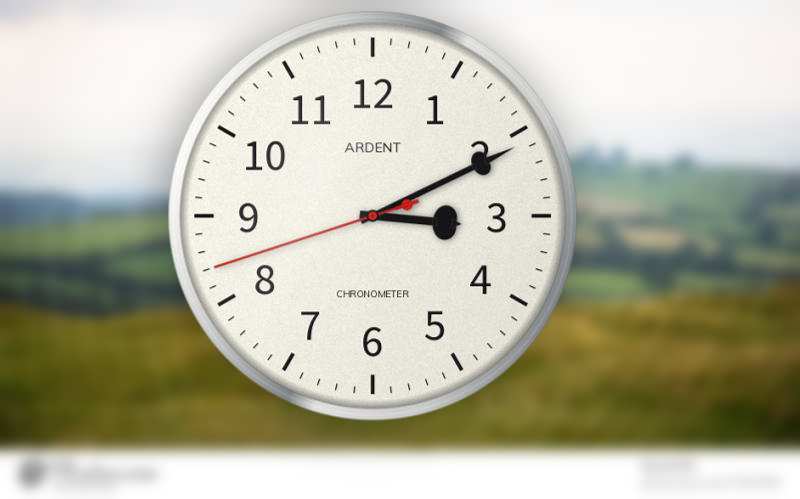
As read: 3h10m42s
